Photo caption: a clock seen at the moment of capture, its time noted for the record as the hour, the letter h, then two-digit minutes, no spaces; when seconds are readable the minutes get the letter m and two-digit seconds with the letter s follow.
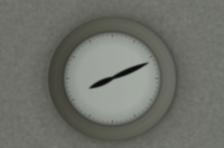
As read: 8h11
